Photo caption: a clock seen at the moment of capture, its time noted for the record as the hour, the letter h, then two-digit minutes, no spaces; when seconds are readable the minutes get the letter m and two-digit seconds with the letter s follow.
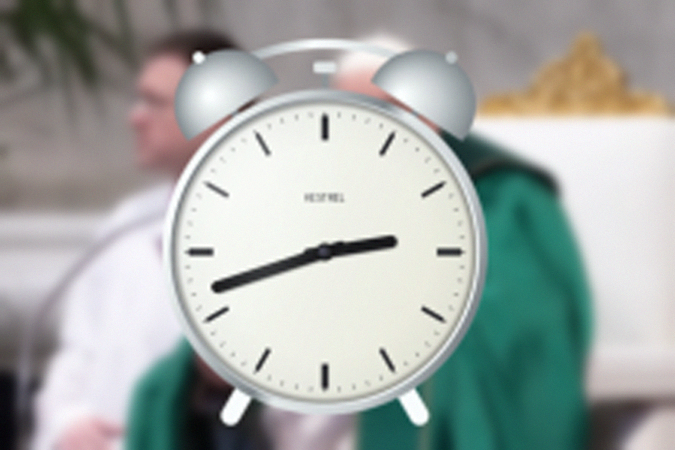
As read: 2h42
